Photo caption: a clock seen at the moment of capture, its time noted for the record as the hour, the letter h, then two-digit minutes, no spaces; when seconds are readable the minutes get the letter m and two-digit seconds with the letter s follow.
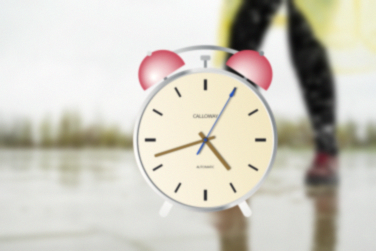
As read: 4h42m05s
